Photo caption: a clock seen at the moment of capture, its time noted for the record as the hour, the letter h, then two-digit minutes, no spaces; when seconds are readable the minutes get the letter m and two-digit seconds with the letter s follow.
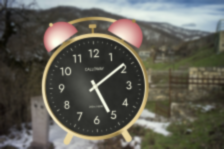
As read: 5h09
